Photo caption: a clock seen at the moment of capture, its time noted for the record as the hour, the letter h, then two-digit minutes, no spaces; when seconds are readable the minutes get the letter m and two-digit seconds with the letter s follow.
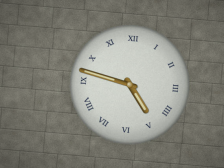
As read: 4h47
